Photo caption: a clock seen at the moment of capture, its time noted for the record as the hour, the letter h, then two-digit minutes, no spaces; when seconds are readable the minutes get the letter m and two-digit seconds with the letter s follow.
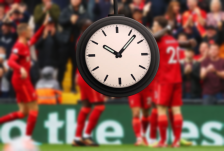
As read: 10h07
